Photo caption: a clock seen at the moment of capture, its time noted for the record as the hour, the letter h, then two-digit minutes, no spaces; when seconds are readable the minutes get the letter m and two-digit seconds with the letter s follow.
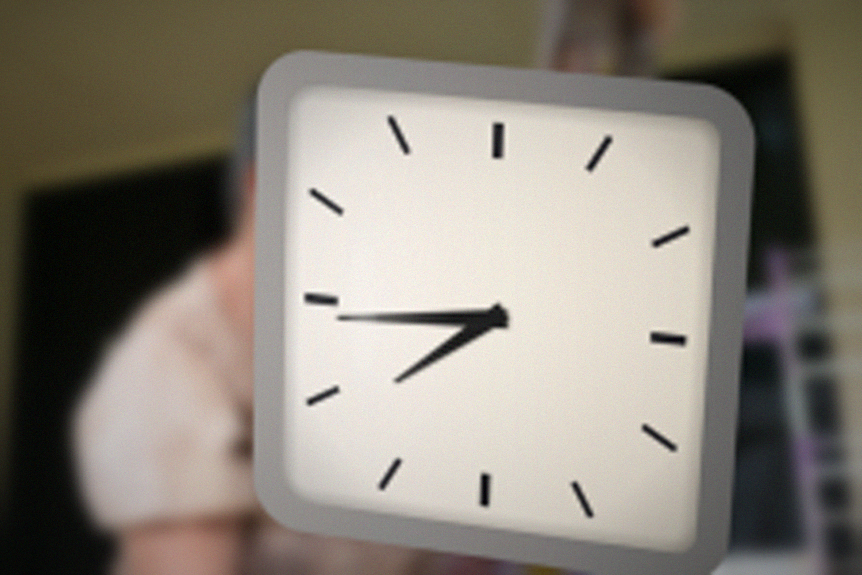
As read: 7h44
